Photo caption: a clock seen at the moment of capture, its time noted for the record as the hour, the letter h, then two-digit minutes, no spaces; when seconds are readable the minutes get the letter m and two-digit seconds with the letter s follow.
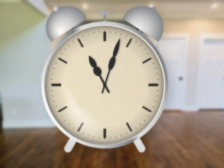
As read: 11h03
